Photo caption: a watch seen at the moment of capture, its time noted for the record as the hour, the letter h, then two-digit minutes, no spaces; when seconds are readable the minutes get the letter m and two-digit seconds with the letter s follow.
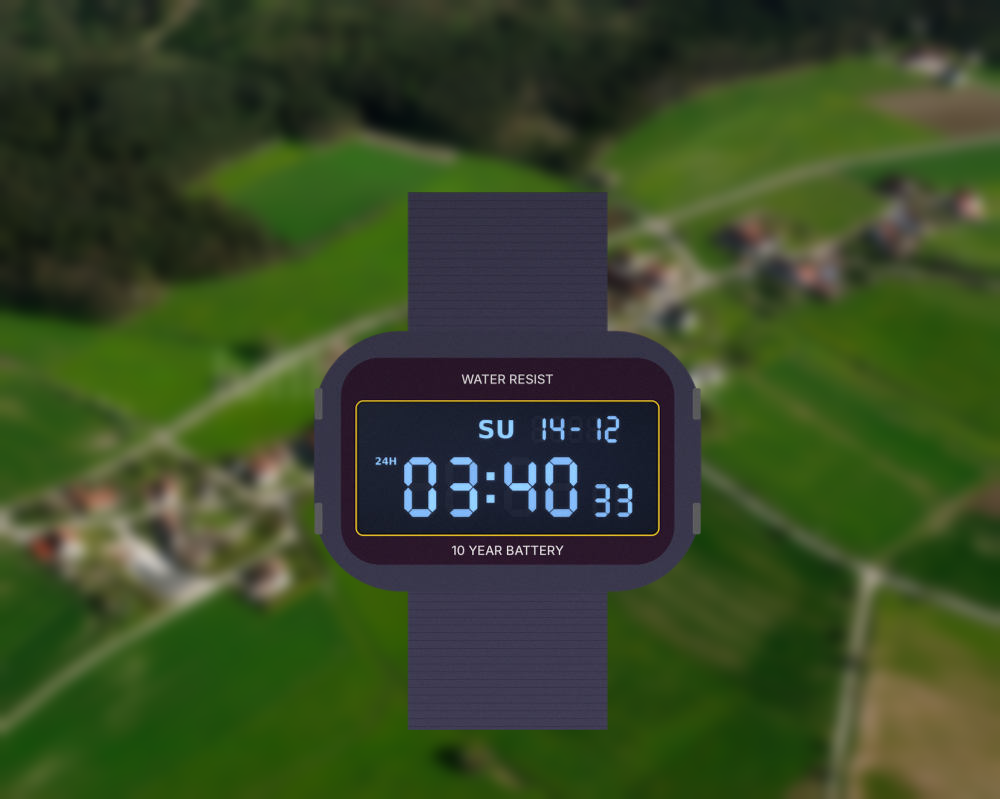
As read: 3h40m33s
